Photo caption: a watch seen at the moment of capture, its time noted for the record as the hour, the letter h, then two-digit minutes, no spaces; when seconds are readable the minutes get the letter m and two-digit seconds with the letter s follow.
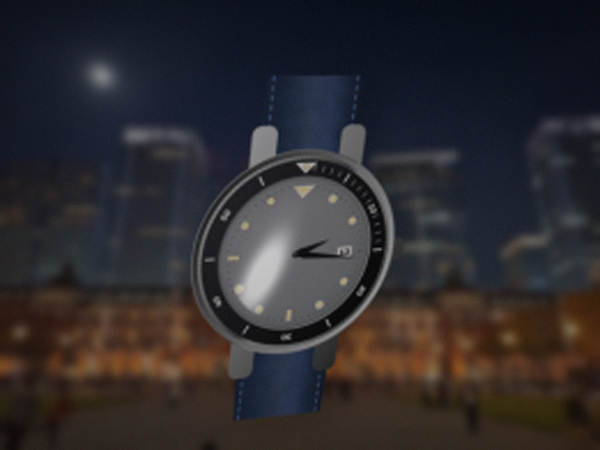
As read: 2h16
